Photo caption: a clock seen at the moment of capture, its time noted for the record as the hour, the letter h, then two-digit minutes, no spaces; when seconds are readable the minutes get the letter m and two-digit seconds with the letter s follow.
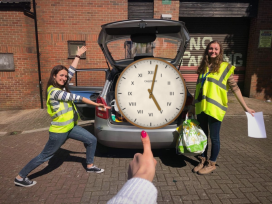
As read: 5h02
